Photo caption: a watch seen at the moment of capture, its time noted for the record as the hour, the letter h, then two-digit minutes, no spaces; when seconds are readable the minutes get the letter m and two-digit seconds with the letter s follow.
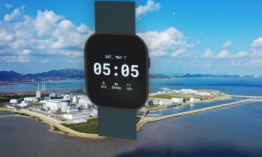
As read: 5h05
